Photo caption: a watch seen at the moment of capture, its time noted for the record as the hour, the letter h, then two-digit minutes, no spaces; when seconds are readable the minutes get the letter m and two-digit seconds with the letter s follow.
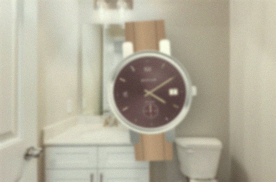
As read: 4h10
